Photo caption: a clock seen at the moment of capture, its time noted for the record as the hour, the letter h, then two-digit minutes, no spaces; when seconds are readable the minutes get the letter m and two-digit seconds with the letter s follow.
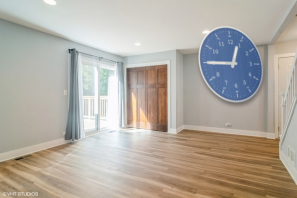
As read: 12h45
